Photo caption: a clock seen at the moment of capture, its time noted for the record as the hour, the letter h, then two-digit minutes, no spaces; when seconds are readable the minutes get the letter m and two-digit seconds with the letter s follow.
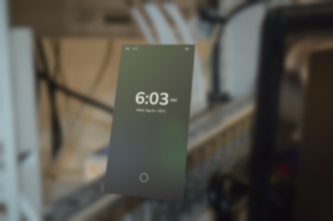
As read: 6h03
